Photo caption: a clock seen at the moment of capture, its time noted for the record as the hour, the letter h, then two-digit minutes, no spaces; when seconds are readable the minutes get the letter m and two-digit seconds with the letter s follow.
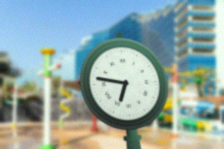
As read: 6h47
